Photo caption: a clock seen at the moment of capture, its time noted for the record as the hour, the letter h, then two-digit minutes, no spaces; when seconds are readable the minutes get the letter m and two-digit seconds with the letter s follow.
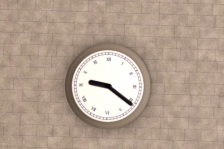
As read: 9h21
